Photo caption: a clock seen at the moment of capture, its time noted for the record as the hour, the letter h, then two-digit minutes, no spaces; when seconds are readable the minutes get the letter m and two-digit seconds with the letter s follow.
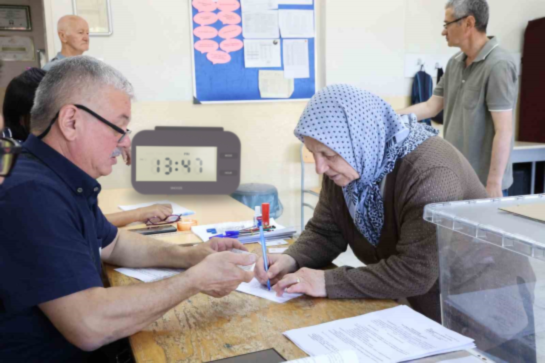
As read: 13h47
